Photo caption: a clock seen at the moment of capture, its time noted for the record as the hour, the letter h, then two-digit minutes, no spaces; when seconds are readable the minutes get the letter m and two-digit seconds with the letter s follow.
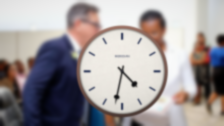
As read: 4h32
